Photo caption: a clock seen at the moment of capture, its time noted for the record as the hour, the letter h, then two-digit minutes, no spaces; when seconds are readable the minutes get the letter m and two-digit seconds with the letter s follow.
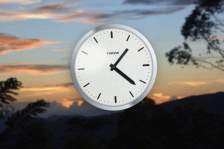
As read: 1h22
